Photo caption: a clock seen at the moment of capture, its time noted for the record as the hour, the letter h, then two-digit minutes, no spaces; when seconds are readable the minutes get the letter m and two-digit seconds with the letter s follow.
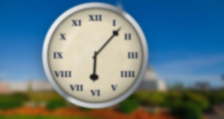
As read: 6h07
